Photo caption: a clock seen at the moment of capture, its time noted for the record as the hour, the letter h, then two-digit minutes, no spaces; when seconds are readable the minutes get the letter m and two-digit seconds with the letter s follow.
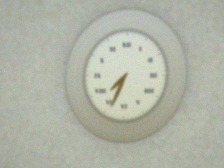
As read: 7h34
